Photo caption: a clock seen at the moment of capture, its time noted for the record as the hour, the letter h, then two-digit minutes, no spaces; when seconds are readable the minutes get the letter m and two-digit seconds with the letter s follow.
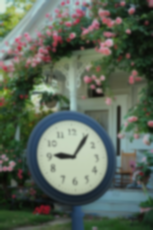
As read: 9h06
